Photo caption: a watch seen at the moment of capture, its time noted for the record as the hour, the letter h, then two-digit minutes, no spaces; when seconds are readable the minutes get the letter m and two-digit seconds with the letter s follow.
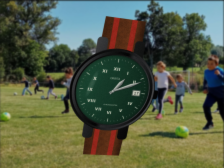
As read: 1h11
